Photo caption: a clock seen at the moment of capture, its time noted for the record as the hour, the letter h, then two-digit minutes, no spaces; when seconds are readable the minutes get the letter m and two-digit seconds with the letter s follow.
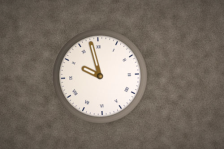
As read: 9h58
